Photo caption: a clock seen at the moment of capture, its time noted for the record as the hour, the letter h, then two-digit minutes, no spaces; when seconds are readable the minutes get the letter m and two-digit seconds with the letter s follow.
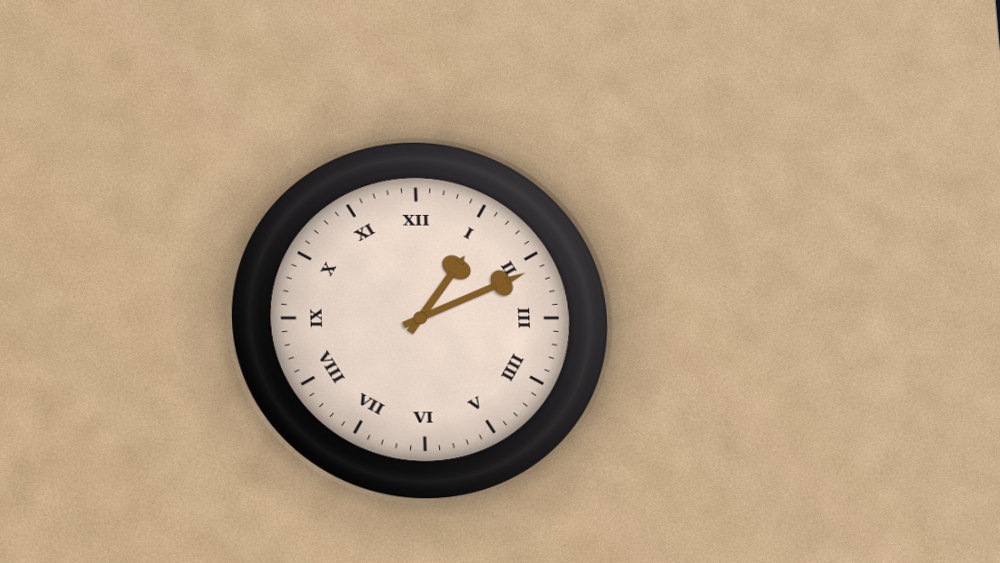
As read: 1h11
